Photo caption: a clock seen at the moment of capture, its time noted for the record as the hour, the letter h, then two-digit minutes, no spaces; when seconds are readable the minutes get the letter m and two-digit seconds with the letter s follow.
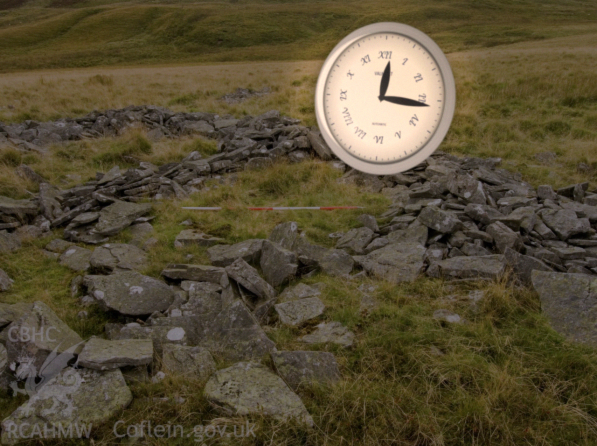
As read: 12h16
